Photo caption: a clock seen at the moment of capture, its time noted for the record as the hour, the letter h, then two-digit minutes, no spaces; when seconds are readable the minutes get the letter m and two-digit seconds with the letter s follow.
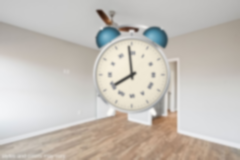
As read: 7h59
